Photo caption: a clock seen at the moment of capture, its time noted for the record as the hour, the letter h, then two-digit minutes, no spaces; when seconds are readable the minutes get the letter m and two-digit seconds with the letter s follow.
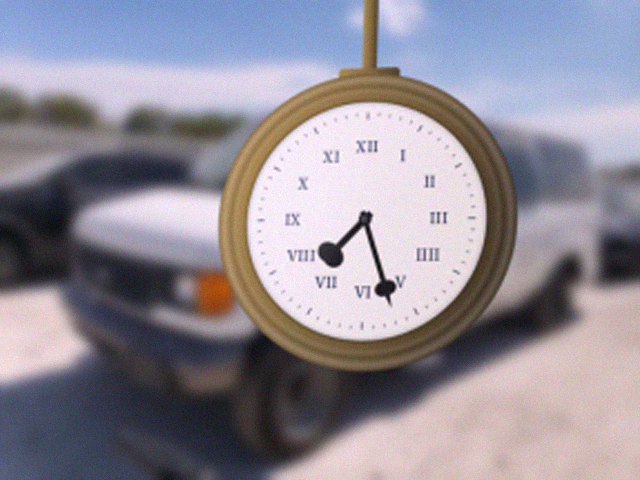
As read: 7h27
